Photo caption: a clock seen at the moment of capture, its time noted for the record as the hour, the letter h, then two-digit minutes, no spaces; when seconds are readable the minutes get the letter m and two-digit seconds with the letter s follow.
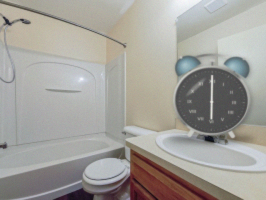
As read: 6h00
